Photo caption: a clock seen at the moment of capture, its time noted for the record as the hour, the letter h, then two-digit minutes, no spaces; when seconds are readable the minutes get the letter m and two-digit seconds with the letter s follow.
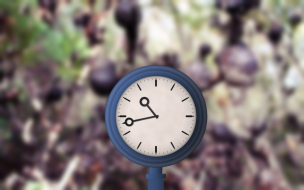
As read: 10h43
